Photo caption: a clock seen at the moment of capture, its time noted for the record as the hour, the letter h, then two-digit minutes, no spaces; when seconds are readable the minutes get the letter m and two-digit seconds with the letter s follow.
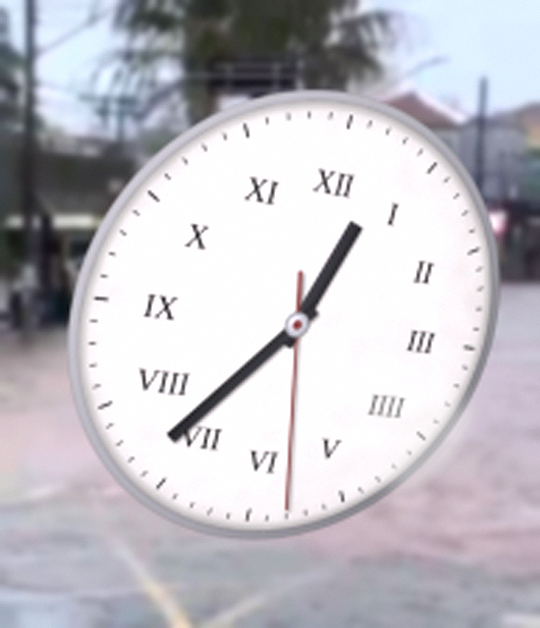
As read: 12h36m28s
